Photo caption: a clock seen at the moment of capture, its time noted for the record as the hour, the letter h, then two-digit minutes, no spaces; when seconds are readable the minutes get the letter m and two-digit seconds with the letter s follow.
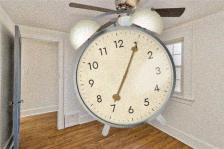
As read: 7h05
